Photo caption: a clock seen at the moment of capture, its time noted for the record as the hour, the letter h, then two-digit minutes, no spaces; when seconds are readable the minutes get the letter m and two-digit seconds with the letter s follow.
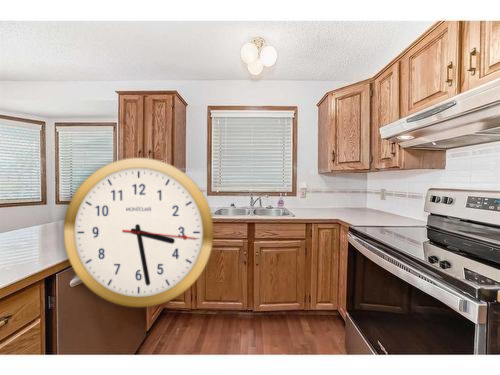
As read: 3h28m16s
